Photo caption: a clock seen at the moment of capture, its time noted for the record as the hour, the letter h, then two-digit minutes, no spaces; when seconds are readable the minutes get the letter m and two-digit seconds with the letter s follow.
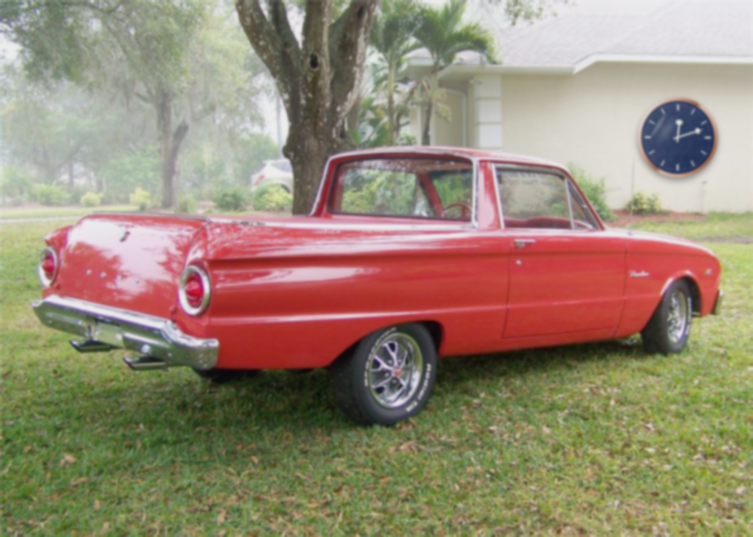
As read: 12h12
